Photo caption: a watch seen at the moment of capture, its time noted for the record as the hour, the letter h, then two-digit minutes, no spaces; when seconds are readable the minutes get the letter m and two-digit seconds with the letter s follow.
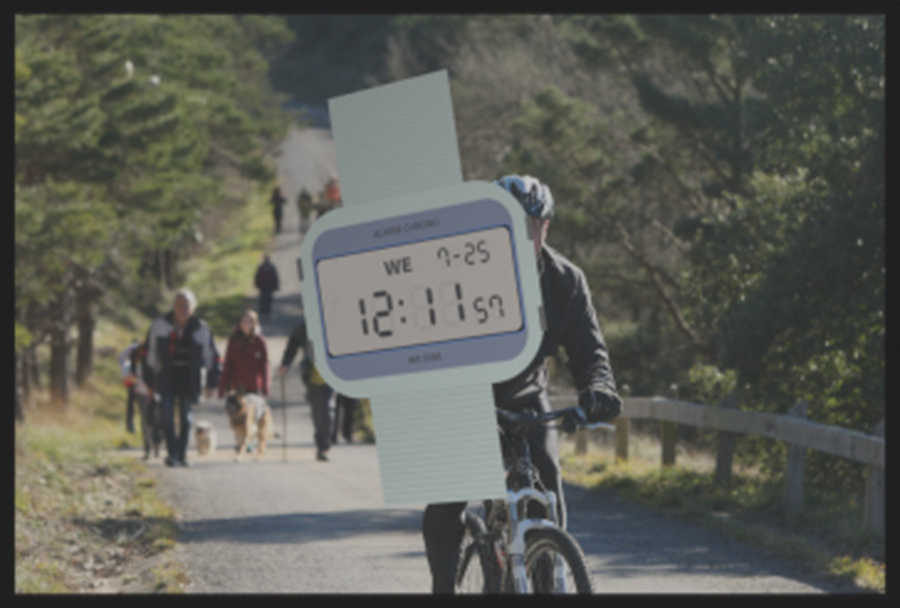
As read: 12h11m57s
